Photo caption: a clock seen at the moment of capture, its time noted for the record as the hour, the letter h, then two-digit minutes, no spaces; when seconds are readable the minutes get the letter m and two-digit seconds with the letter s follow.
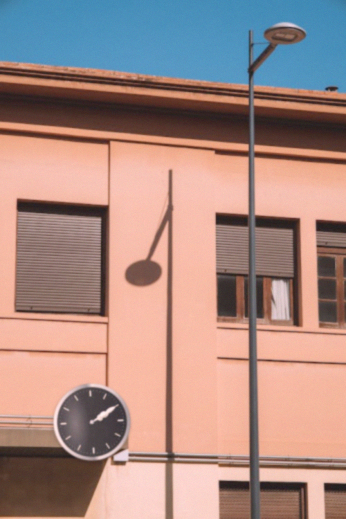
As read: 2h10
